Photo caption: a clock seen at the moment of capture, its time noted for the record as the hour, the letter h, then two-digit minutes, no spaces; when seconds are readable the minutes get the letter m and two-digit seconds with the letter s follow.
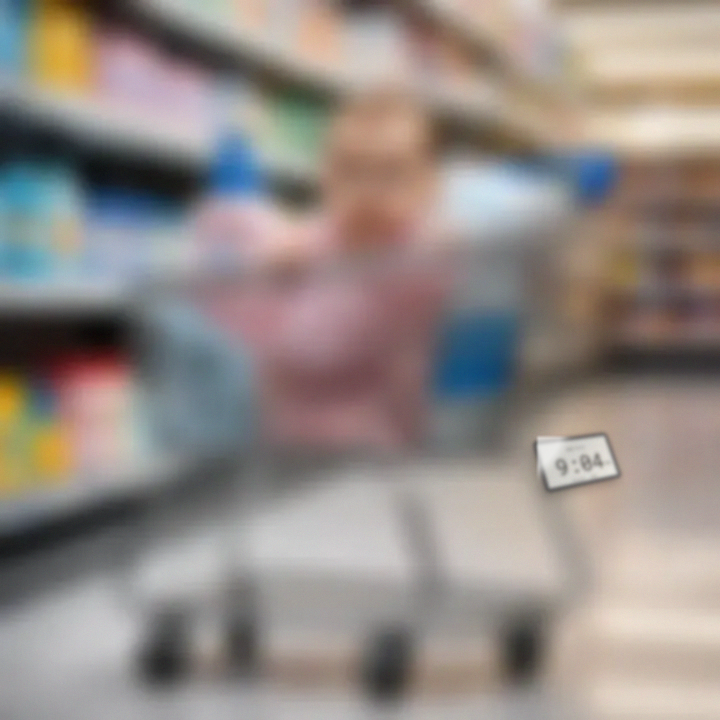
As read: 9h04
